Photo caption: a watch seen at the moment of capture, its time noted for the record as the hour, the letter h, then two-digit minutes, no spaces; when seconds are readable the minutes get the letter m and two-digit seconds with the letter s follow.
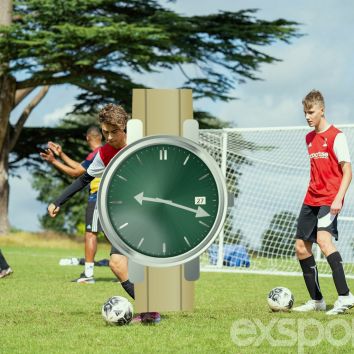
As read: 9h18
